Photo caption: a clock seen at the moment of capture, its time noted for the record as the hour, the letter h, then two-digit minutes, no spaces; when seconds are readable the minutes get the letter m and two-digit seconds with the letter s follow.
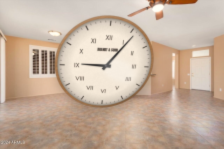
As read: 9h06
